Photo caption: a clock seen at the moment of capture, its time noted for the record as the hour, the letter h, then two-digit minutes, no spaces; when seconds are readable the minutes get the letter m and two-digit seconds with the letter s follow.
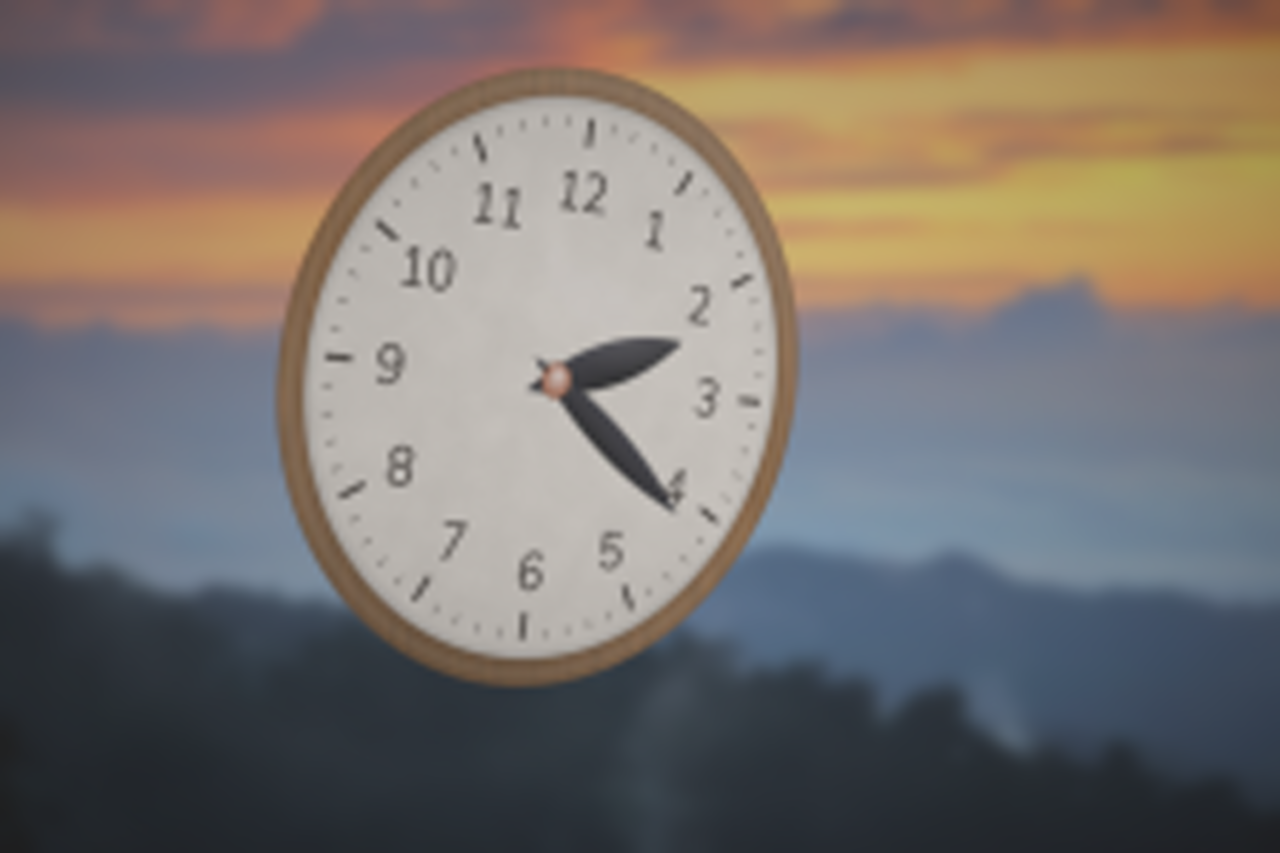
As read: 2h21
